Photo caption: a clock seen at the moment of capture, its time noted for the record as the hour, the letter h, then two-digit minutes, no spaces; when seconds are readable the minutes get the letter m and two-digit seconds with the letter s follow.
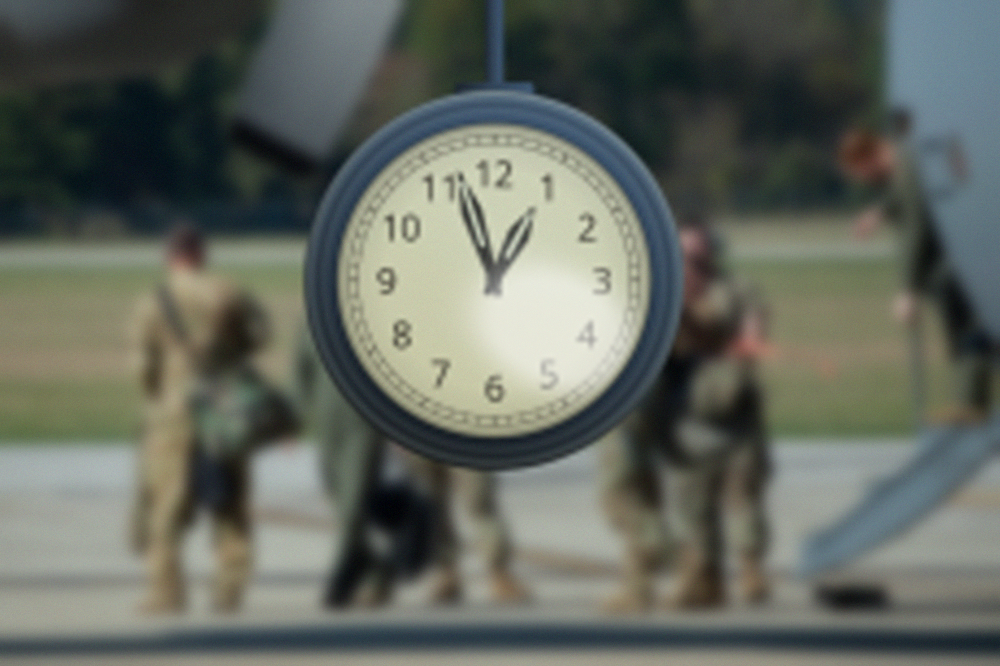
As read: 12h57
